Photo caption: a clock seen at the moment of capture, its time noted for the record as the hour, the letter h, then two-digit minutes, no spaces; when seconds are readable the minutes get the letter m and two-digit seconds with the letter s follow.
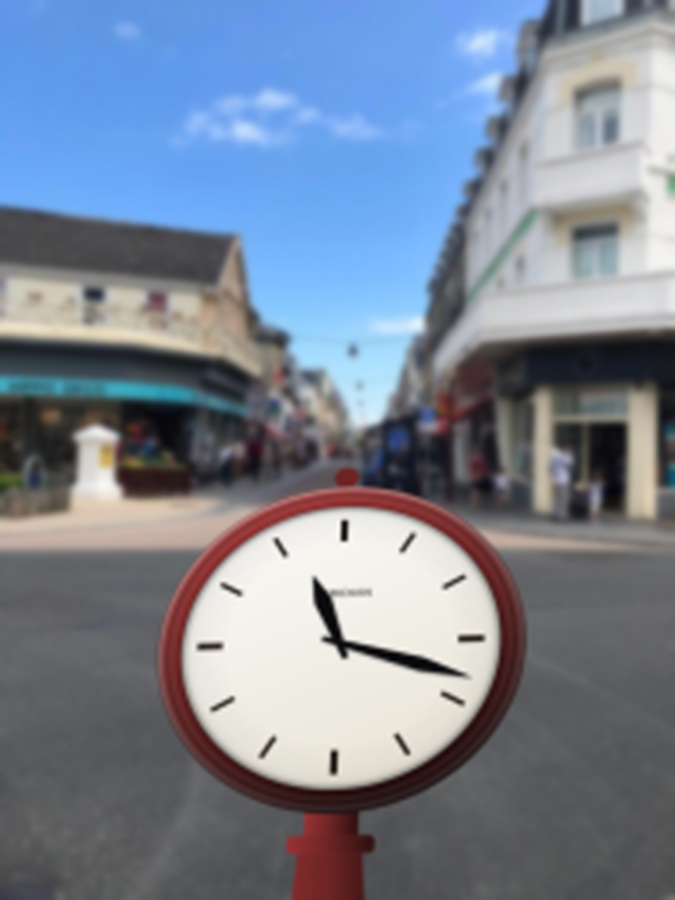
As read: 11h18
